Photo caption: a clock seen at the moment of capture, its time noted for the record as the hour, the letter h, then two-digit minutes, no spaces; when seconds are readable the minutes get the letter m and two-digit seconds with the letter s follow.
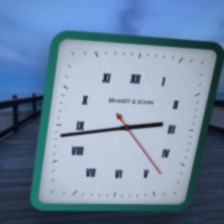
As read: 2h43m23s
